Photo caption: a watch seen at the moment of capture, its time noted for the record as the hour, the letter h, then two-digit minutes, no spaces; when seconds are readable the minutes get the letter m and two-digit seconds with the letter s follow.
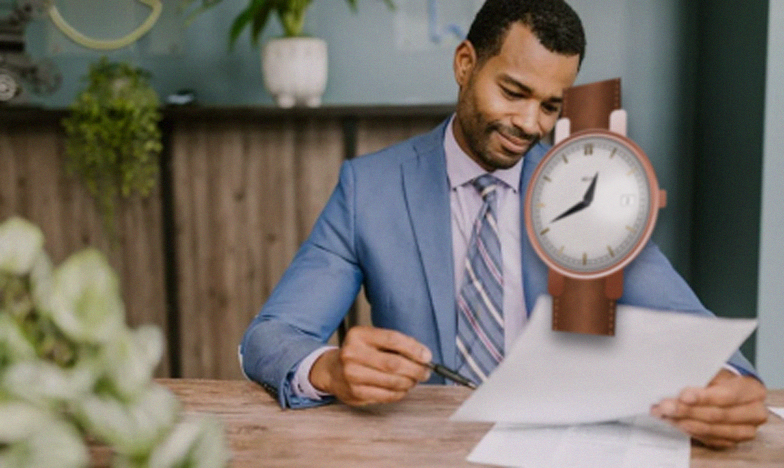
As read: 12h41
